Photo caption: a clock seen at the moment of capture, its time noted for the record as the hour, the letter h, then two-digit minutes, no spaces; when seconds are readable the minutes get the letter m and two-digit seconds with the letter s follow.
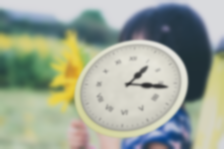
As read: 1h16
